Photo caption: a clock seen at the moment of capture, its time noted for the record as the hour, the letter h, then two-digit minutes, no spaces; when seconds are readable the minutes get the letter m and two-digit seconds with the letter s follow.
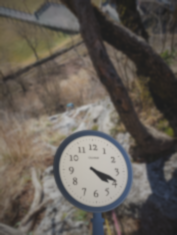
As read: 4h19
